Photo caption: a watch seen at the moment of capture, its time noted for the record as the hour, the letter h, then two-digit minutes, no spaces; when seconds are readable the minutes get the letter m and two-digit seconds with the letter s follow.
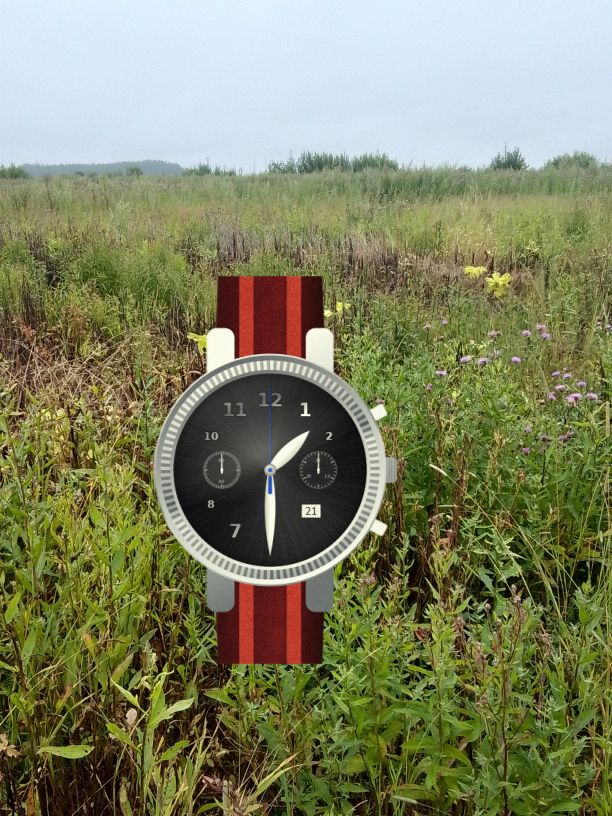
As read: 1h30
